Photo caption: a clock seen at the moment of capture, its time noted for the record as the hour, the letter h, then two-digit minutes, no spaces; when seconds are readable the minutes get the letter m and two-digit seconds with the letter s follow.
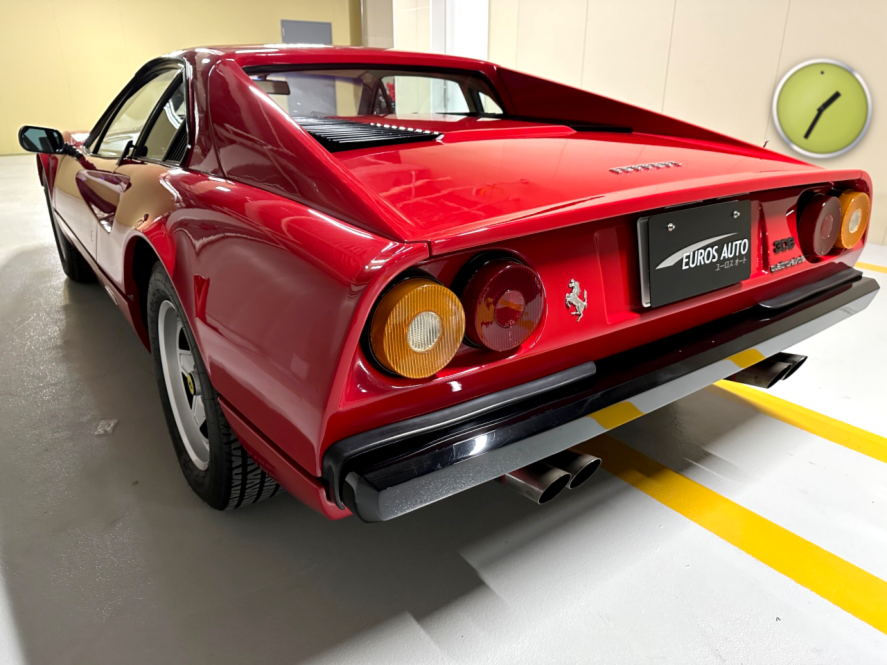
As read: 1h35
